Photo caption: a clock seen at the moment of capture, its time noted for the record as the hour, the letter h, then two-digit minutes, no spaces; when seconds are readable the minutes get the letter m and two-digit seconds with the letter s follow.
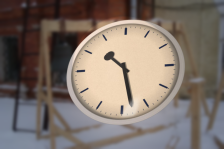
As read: 10h28
